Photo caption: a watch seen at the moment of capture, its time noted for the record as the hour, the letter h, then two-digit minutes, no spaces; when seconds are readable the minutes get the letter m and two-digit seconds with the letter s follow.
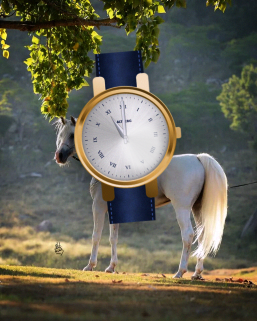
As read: 11h00
